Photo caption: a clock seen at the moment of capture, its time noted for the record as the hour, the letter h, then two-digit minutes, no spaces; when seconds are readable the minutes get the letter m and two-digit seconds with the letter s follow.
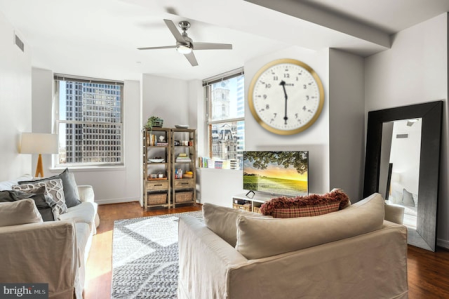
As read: 11h30
